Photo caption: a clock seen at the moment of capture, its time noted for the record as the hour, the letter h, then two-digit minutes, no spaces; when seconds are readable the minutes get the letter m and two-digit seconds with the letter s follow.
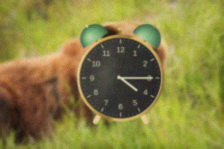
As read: 4h15
